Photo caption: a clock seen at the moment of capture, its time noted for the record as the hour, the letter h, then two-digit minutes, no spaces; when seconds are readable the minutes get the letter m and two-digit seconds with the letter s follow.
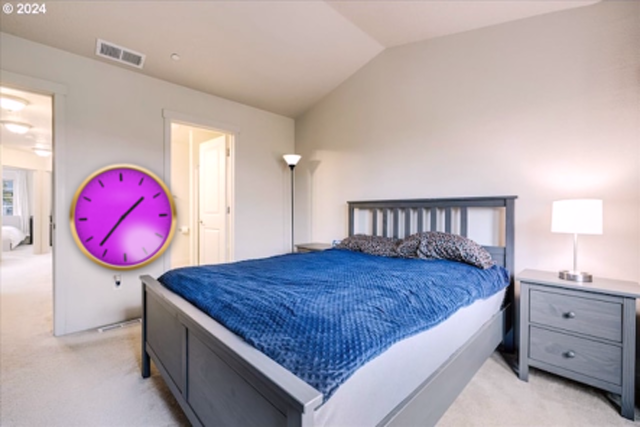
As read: 1h37
